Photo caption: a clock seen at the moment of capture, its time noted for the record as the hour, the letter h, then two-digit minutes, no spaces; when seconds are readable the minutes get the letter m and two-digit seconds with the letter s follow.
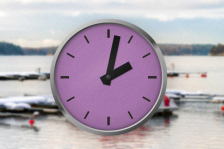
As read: 2h02
